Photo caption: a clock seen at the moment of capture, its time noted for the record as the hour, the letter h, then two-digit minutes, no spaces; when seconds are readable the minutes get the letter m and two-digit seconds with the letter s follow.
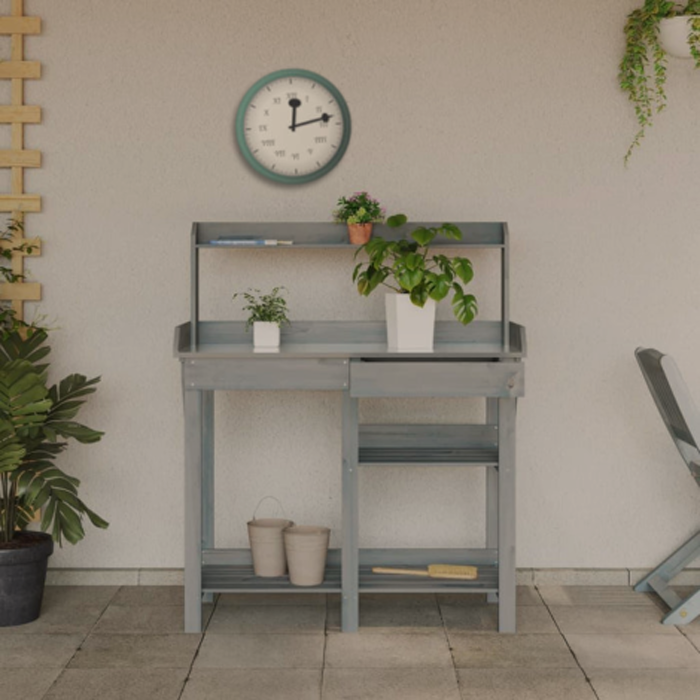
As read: 12h13
